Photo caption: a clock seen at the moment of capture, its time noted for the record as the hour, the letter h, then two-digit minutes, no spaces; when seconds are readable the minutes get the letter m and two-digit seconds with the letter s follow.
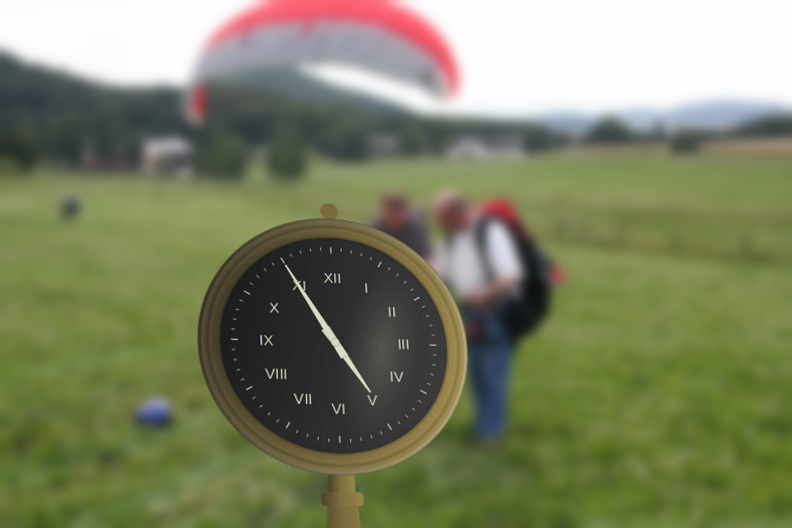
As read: 4h55
